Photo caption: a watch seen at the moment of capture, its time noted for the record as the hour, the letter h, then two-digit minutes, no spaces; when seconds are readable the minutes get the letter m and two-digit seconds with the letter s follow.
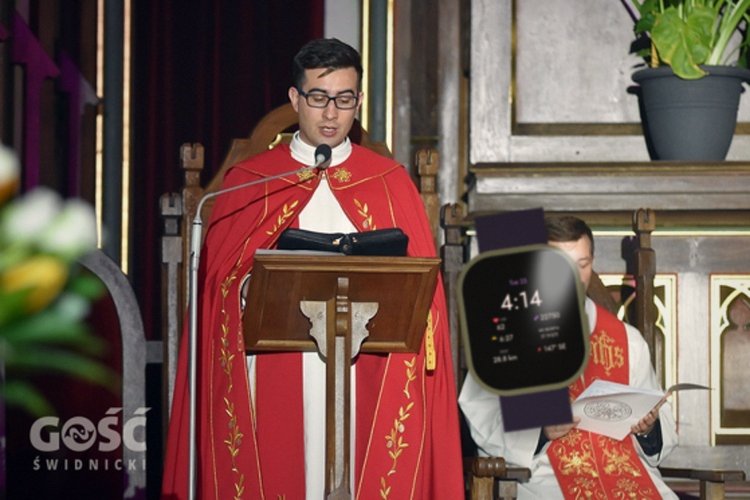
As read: 4h14
